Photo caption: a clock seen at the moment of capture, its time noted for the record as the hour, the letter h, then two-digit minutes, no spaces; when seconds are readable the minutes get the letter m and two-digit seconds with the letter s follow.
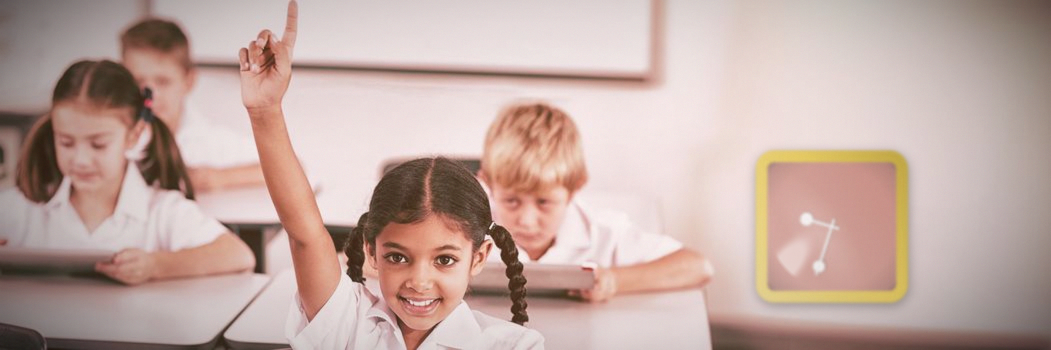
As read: 9h33
